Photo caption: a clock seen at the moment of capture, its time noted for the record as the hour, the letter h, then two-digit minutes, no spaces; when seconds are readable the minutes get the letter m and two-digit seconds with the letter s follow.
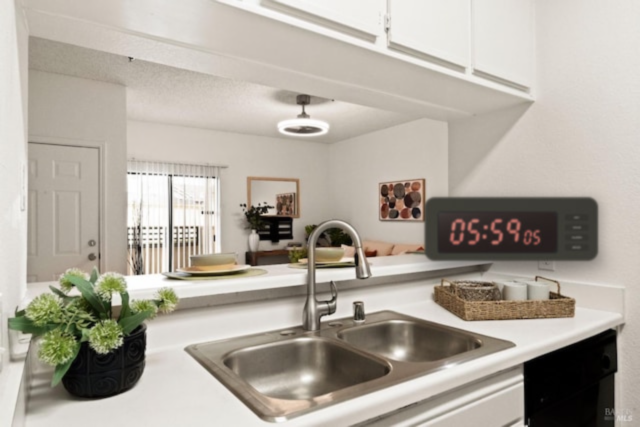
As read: 5h59m05s
